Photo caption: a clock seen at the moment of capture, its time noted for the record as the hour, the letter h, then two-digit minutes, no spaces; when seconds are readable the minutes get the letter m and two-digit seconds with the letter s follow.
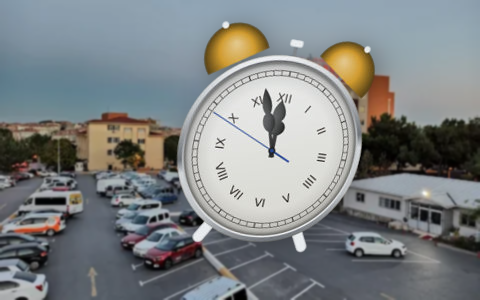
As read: 11h56m49s
